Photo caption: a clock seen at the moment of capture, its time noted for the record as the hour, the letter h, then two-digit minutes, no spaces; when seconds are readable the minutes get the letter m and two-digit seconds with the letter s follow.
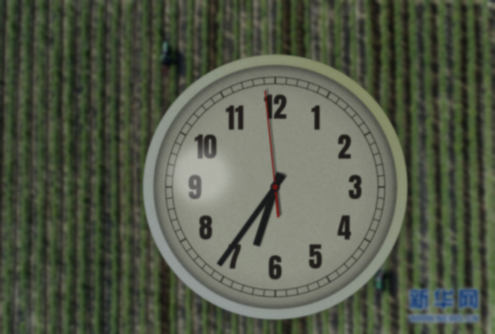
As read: 6h35m59s
